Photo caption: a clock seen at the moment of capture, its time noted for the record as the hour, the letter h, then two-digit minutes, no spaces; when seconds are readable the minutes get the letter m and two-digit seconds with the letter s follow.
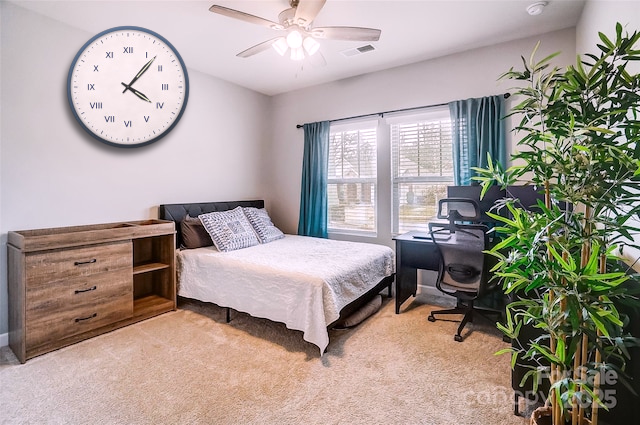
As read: 4h07
